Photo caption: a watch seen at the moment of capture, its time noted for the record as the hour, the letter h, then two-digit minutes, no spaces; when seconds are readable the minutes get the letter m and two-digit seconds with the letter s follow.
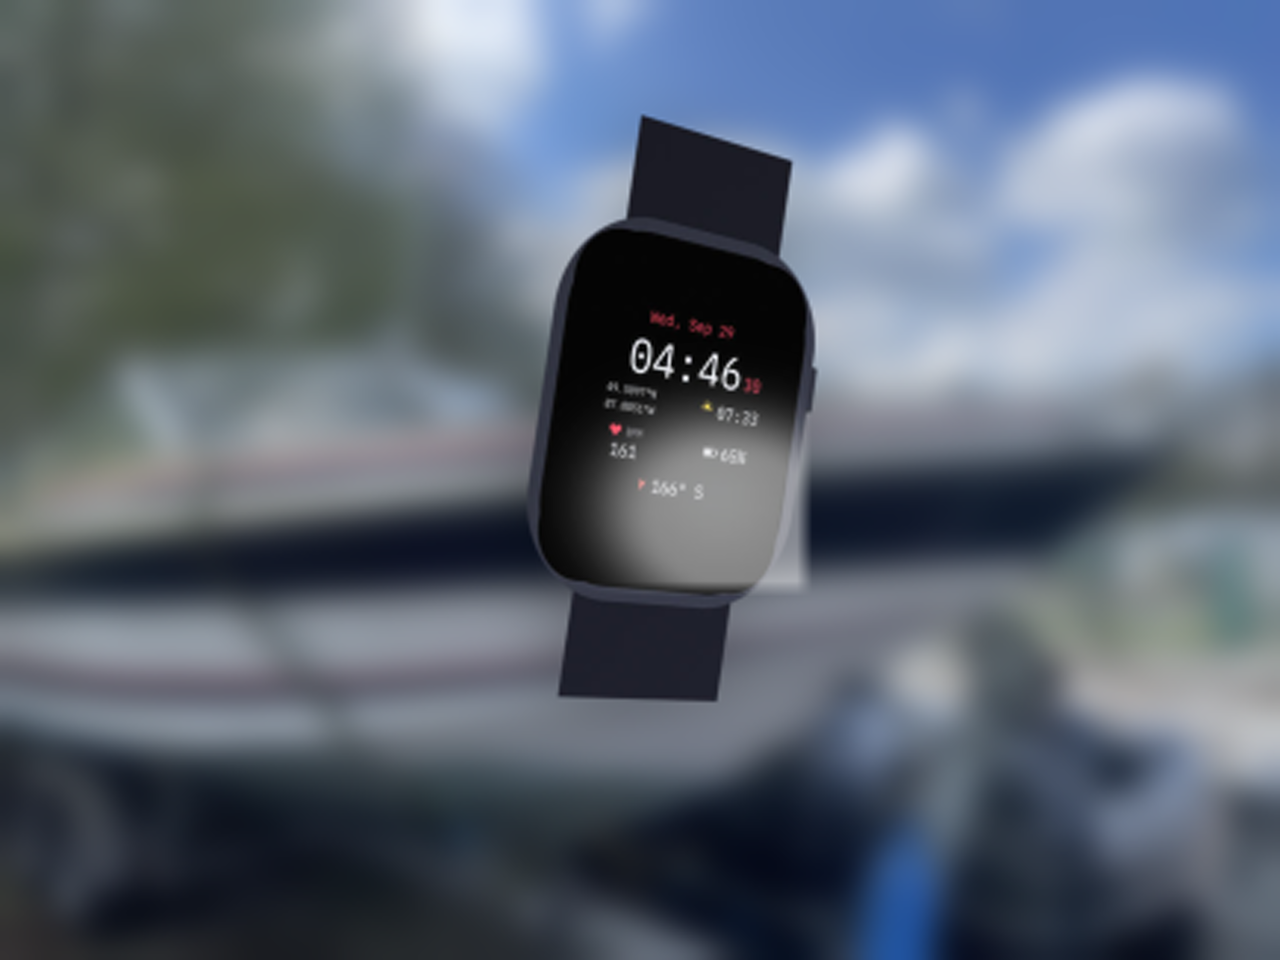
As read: 4h46
